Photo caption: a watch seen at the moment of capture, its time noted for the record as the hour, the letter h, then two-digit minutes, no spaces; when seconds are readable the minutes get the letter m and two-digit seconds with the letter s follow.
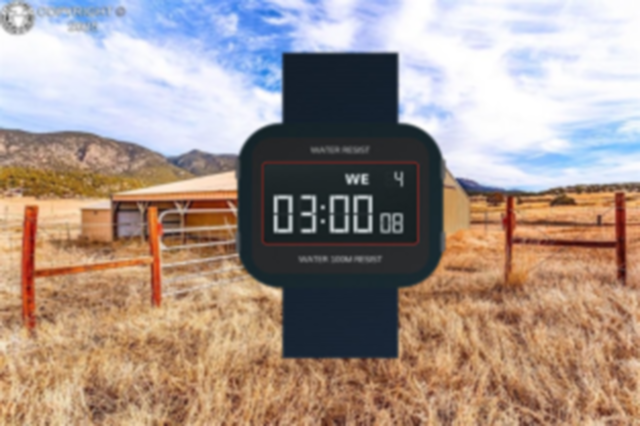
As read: 3h00m08s
